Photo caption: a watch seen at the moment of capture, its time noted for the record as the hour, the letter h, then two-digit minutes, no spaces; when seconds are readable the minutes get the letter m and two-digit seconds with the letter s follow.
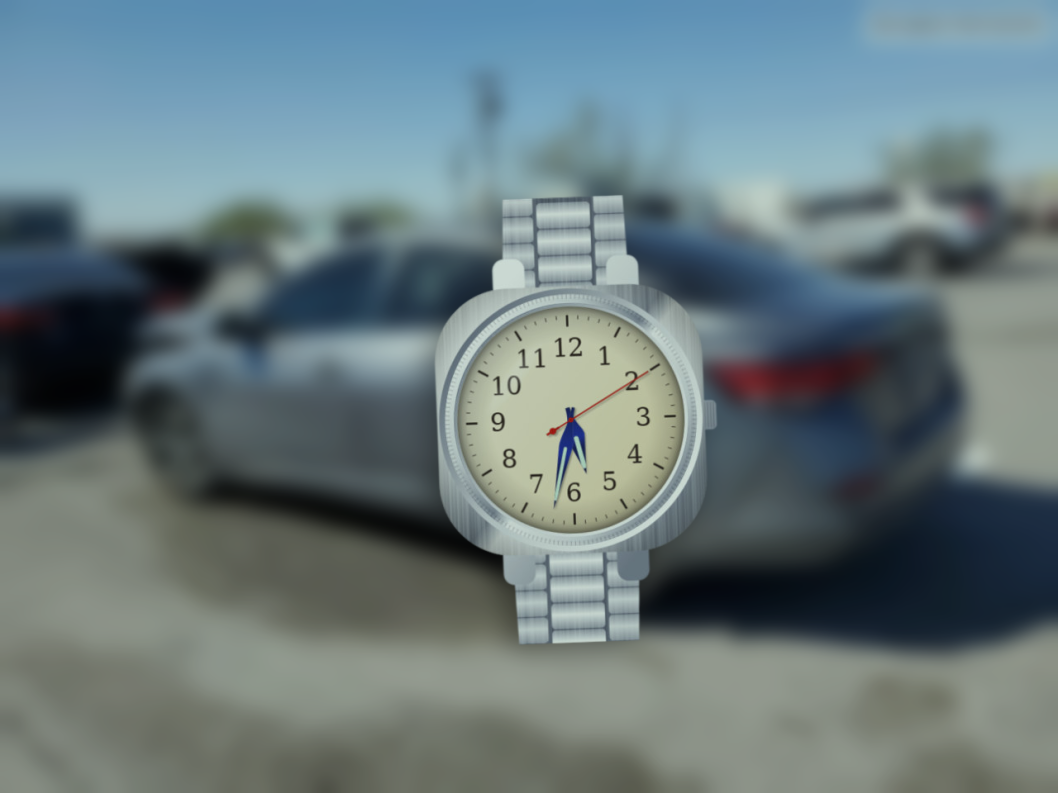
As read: 5h32m10s
